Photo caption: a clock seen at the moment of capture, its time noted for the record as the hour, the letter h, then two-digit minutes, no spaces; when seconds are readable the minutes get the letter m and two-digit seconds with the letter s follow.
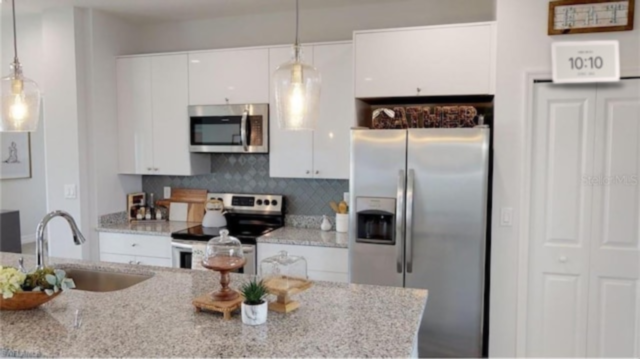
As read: 10h10
